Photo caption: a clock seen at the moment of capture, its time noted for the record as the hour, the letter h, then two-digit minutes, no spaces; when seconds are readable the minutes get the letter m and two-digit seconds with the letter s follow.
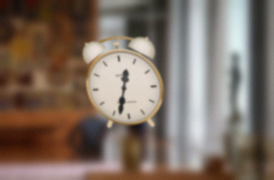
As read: 12h33
